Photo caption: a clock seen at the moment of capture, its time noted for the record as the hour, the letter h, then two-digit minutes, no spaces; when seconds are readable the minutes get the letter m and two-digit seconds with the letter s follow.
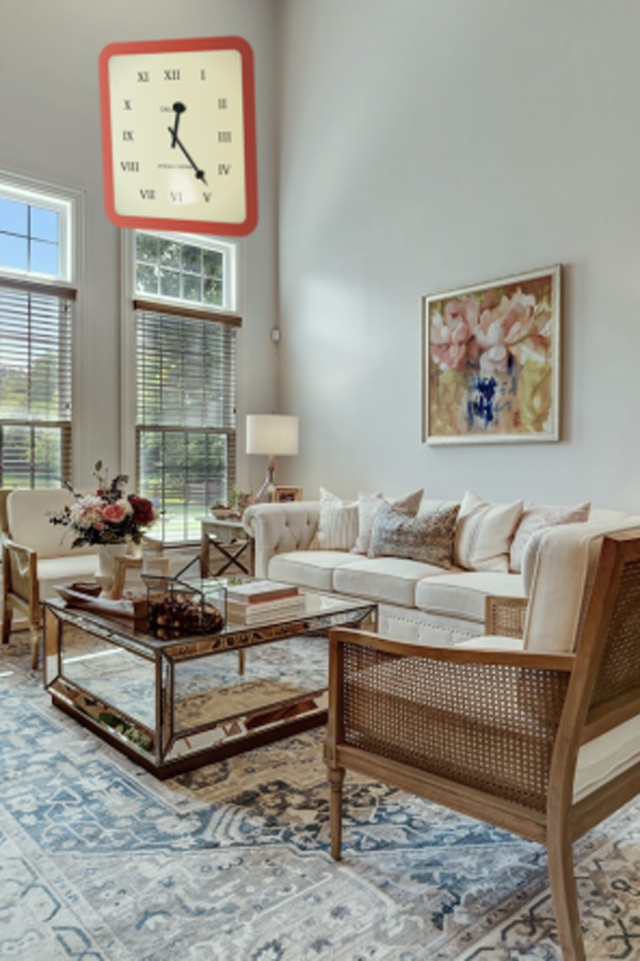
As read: 12h24
